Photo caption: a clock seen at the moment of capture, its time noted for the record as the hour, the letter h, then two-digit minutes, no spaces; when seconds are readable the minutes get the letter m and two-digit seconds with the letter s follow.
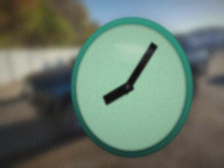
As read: 8h06
